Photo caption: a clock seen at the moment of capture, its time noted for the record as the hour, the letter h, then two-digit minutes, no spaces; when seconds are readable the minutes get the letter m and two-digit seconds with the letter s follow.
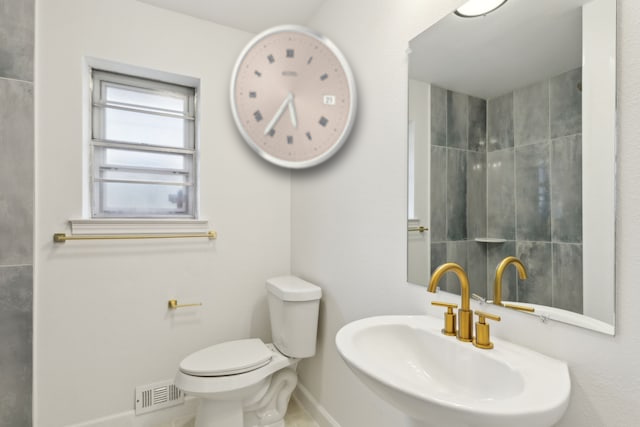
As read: 5h36
